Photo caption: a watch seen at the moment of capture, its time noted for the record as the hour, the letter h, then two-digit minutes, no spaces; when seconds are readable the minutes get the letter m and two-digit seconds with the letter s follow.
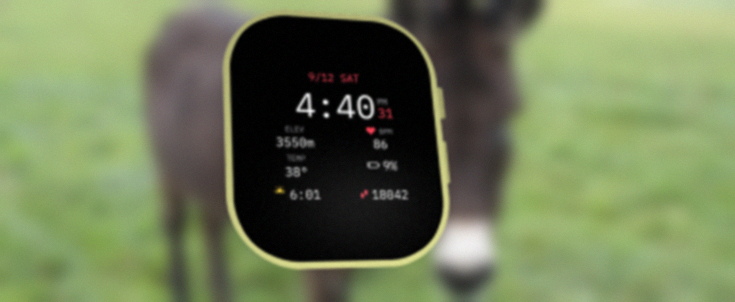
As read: 4h40
